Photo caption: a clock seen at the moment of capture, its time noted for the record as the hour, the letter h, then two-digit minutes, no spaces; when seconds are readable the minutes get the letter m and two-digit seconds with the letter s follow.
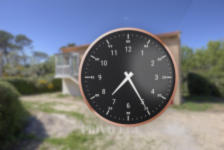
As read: 7h25
